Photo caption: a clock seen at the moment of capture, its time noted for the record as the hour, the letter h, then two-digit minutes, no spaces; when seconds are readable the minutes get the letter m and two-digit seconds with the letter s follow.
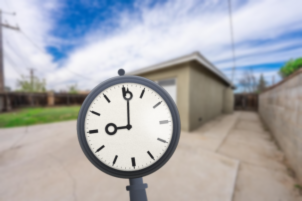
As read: 9h01
